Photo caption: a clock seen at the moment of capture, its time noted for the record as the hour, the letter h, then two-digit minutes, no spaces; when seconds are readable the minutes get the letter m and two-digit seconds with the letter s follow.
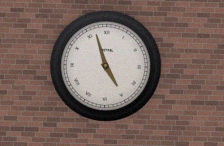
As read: 4h57
